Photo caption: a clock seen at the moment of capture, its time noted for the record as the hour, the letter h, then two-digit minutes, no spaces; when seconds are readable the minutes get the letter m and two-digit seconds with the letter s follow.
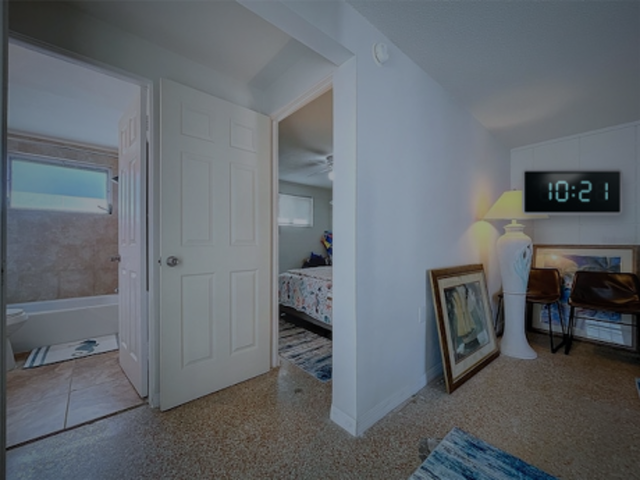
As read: 10h21
